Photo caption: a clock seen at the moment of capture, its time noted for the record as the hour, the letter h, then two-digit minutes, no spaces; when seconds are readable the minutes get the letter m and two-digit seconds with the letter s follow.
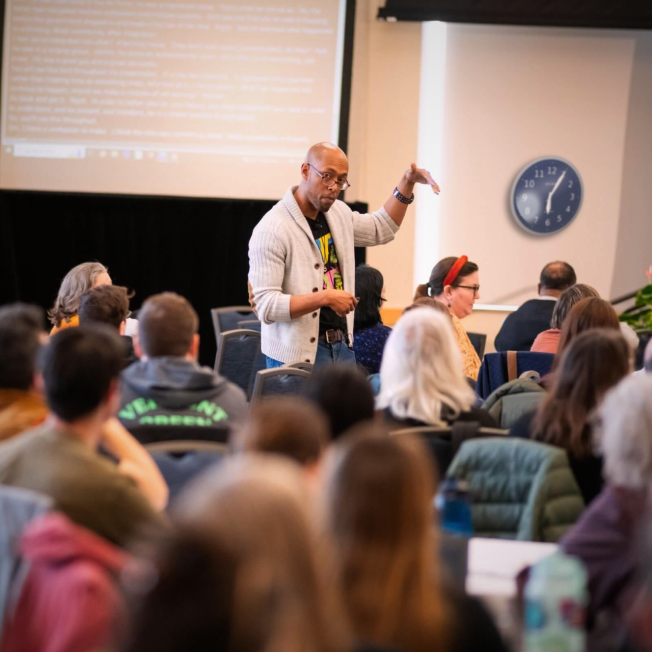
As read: 6h05
